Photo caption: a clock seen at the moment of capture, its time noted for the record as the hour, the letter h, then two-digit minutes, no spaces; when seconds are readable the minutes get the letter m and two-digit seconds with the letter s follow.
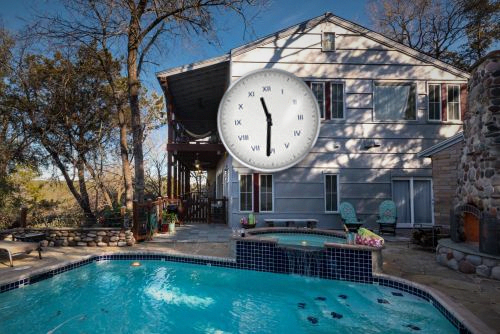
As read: 11h31
